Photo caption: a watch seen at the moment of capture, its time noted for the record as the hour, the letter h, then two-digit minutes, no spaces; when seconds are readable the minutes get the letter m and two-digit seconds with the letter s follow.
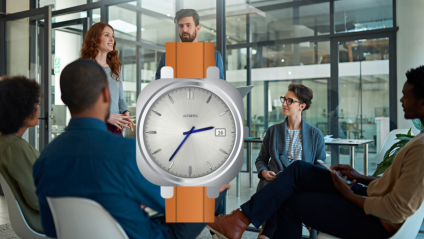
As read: 2h36
